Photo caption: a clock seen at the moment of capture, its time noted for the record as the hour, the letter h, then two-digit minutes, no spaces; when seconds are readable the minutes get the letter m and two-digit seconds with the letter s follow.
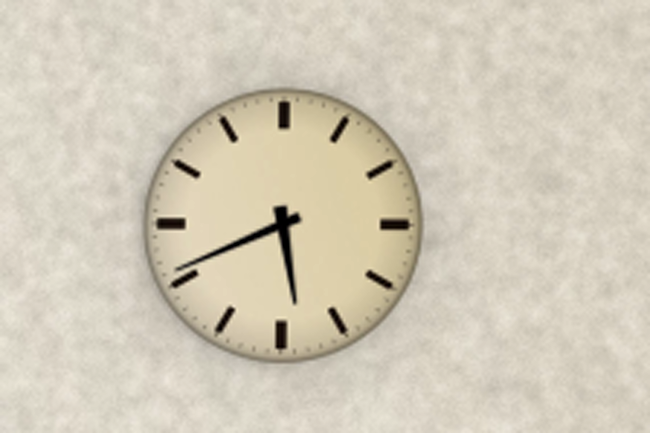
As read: 5h41
